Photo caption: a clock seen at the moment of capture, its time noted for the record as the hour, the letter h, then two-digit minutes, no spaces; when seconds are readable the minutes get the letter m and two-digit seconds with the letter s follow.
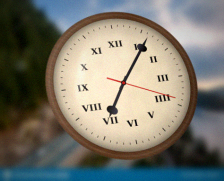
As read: 7h06m19s
